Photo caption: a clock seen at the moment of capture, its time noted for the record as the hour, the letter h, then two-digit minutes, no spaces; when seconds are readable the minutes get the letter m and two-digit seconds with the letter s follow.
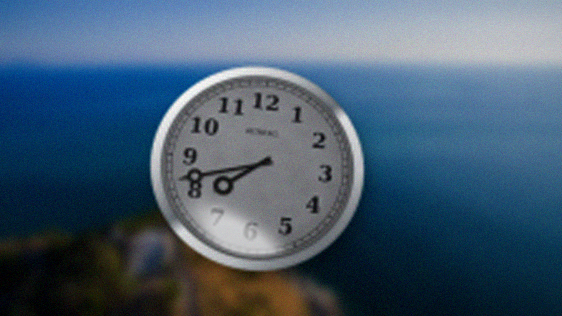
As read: 7h42
